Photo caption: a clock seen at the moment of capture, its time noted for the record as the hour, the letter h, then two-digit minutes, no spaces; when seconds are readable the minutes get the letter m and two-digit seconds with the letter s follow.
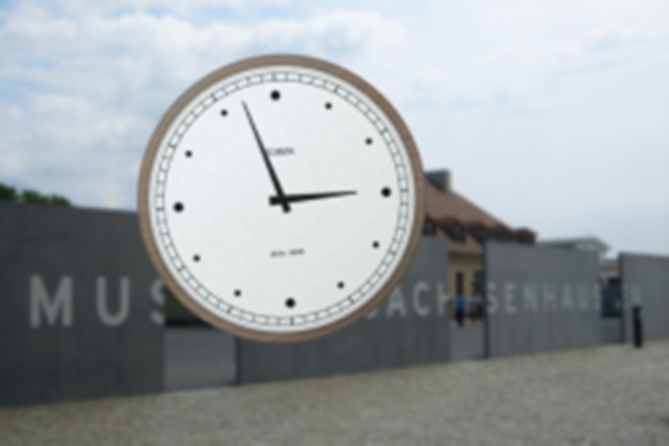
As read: 2h57
